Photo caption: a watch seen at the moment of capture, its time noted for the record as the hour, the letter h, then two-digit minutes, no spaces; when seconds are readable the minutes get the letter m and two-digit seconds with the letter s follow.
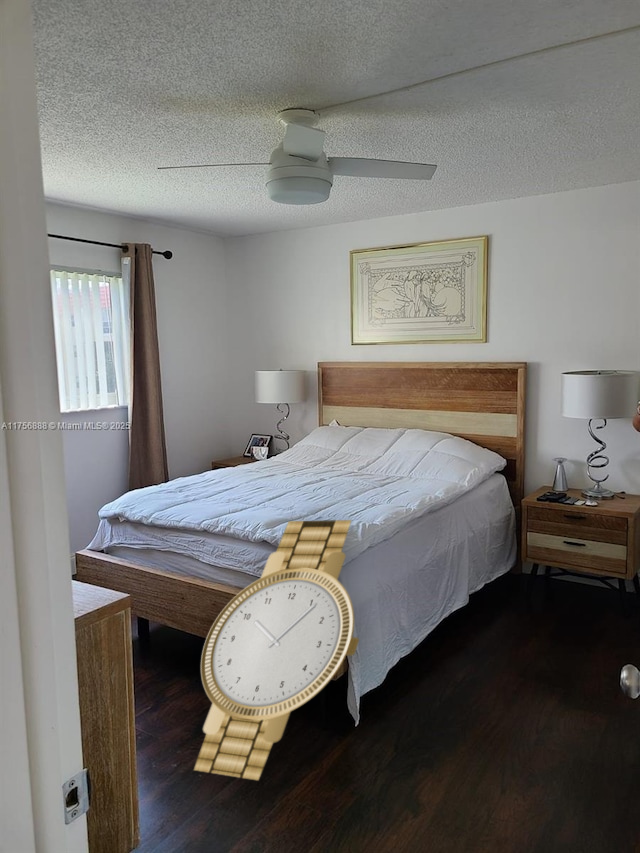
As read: 10h06
